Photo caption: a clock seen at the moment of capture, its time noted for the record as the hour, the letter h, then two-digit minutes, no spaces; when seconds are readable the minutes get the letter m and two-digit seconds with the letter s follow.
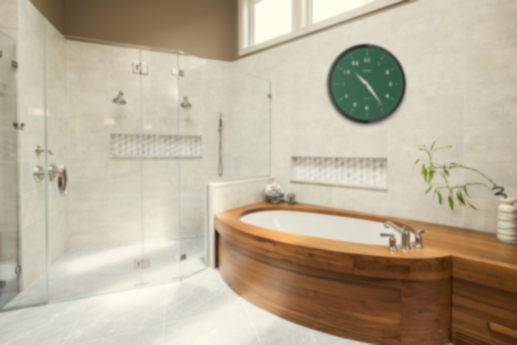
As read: 10h24
